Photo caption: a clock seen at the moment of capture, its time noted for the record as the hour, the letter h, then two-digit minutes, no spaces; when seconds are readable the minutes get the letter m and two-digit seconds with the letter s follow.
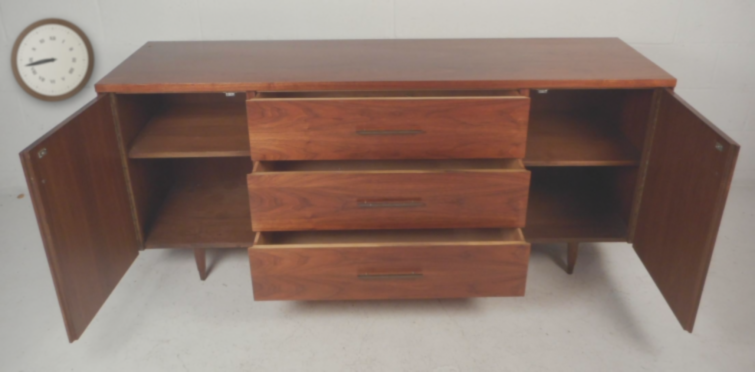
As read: 8h43
